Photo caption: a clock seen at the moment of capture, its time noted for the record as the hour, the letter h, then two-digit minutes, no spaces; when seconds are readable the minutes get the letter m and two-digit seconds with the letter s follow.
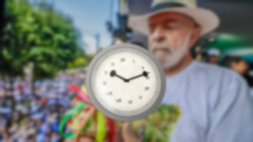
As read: 10h13
